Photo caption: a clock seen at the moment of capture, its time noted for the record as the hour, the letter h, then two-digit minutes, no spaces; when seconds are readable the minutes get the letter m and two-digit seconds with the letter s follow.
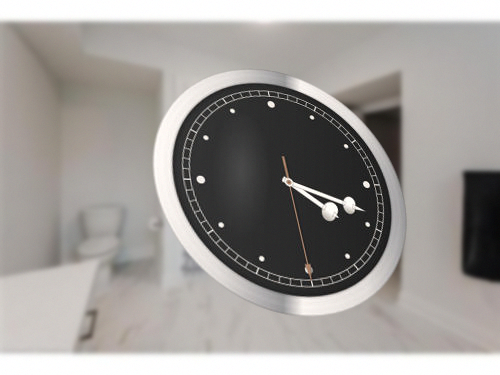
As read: 4h18m30s
